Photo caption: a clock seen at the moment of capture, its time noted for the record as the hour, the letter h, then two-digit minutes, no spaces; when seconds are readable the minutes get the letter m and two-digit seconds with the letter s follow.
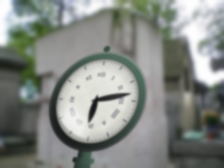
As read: 6h13
